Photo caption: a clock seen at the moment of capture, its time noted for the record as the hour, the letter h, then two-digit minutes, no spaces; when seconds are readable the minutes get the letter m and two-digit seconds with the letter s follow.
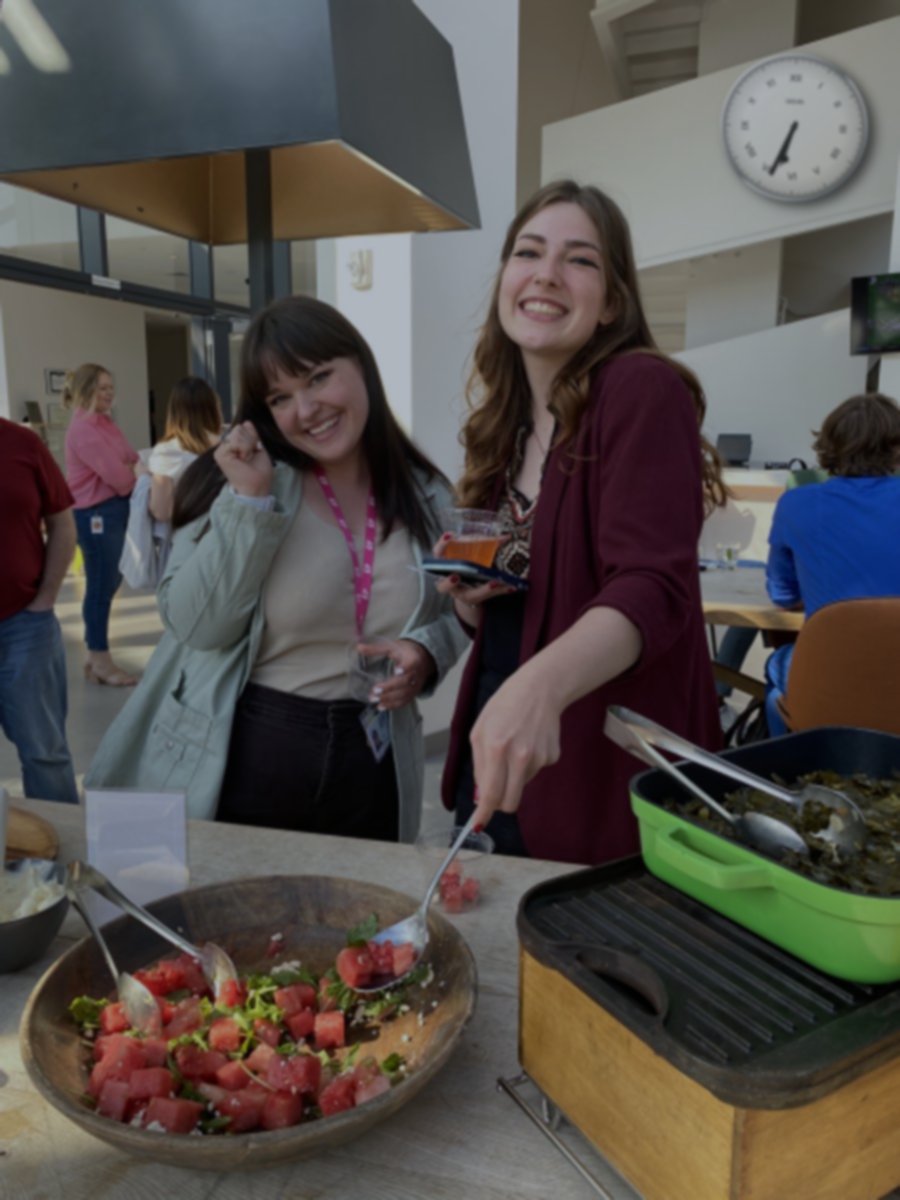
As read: 6h34
